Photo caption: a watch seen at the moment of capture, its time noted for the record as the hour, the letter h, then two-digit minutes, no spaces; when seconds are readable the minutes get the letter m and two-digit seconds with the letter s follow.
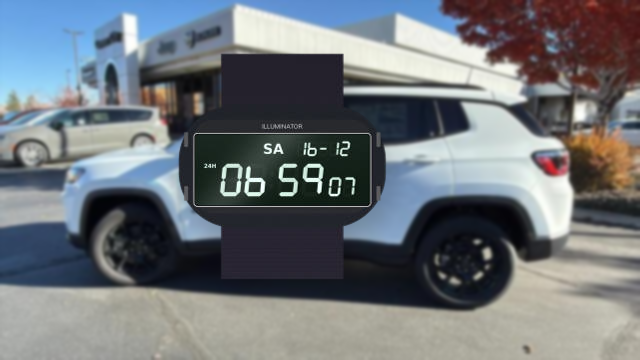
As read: 6h59m07s
